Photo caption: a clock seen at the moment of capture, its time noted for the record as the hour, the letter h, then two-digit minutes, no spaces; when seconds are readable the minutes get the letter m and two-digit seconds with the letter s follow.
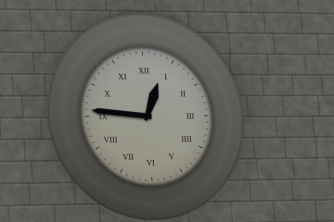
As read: 12h46
